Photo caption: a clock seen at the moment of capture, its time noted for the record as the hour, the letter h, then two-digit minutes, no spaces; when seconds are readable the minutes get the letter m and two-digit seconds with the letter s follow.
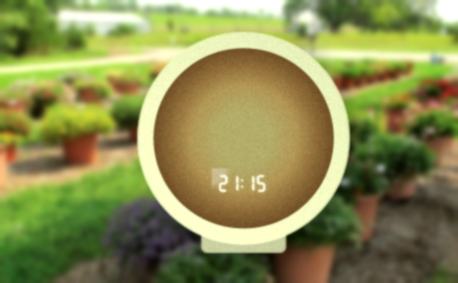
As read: 21h15
